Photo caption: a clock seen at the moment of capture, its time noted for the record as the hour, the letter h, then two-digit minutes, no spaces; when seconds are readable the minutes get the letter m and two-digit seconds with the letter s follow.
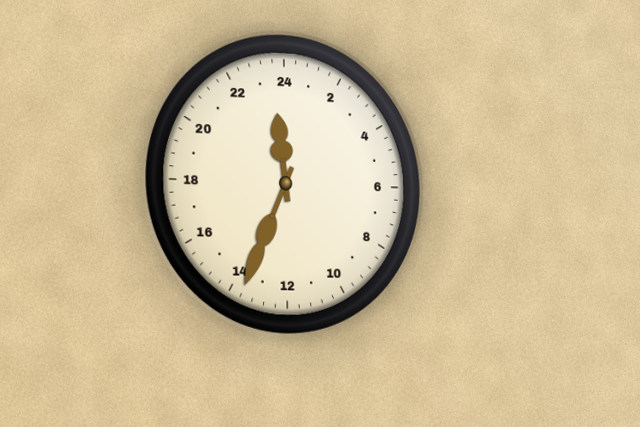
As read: 23h34
